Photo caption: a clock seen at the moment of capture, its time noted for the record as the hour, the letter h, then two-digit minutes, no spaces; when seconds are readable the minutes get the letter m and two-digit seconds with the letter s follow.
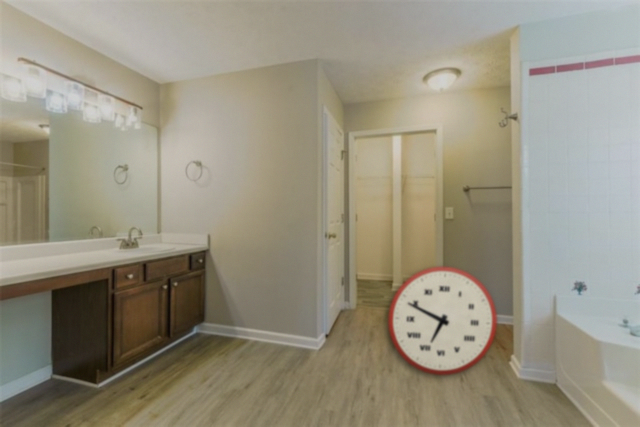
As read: 6h49
